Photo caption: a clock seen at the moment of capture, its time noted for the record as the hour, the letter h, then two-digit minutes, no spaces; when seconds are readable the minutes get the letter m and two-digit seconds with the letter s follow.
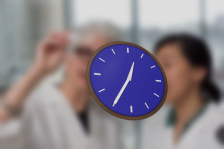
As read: 12h35
